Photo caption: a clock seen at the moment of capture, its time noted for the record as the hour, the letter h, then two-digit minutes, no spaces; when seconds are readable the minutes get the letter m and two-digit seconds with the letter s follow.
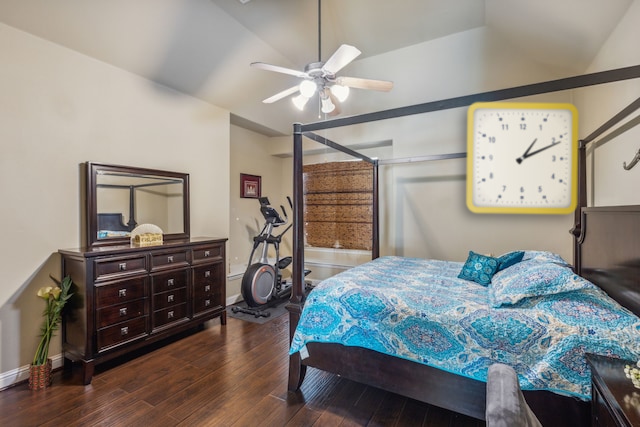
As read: 1h11
